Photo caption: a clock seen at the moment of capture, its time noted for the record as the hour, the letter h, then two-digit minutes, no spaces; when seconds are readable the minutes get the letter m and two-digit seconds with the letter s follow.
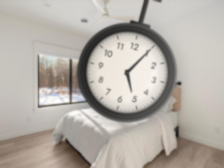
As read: 5h05
